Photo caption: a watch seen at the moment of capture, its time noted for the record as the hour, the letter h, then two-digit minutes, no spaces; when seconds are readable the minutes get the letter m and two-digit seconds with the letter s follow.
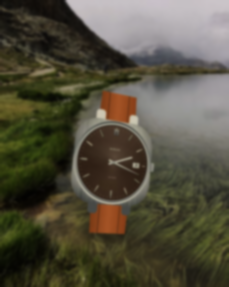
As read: 2h18
